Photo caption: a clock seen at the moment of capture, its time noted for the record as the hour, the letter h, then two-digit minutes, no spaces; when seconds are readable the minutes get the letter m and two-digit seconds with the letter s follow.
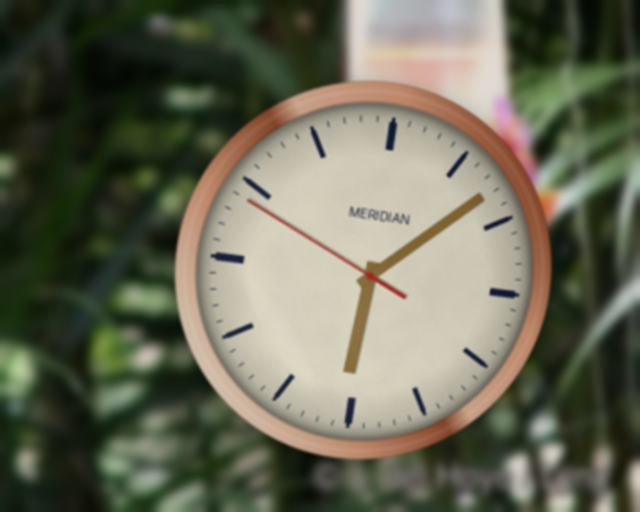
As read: 6h07m49s
